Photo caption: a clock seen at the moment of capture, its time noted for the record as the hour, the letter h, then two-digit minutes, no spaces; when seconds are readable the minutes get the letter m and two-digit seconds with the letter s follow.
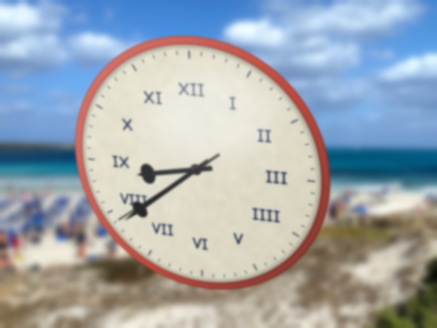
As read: 8h38m39s
